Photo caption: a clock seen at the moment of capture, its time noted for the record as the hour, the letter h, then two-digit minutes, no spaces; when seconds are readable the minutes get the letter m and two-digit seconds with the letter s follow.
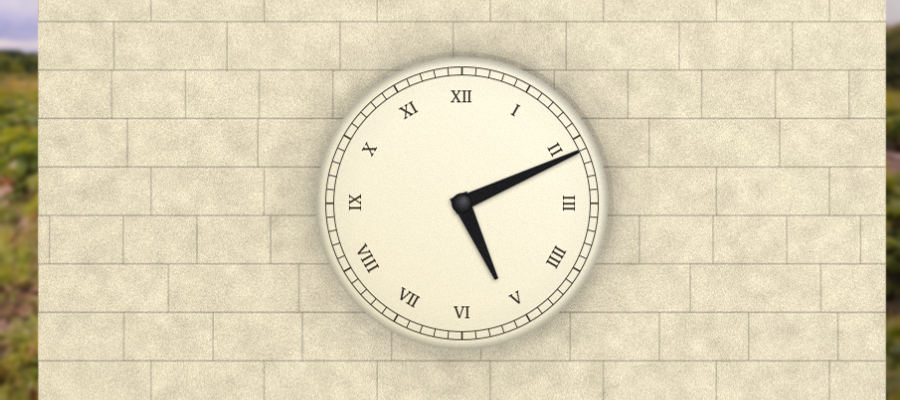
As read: 5h11
